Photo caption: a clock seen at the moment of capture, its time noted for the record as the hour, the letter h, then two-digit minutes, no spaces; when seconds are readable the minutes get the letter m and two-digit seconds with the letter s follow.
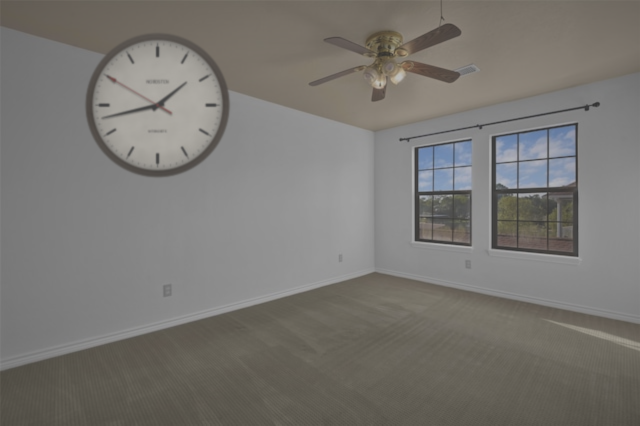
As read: 1h42m50s
